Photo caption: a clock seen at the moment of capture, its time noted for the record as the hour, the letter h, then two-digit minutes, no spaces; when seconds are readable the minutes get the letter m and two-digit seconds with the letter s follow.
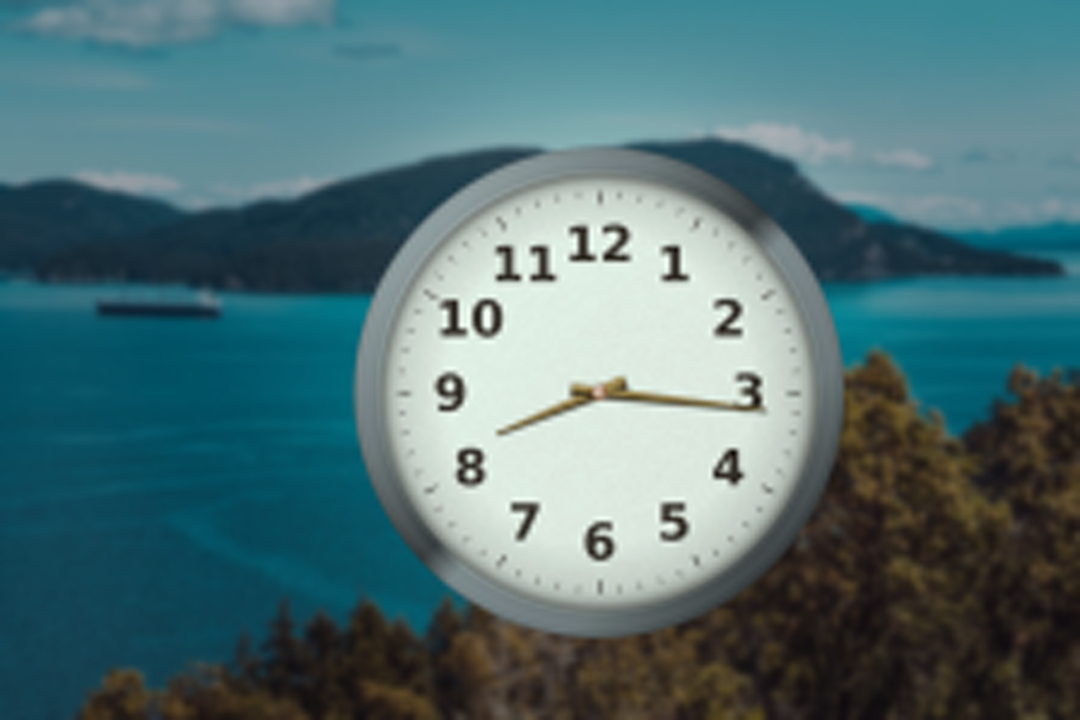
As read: 8h16
